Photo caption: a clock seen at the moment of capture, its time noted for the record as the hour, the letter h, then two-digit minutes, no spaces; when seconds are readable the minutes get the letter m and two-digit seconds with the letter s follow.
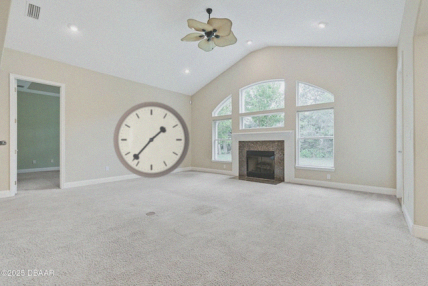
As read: 1h37
